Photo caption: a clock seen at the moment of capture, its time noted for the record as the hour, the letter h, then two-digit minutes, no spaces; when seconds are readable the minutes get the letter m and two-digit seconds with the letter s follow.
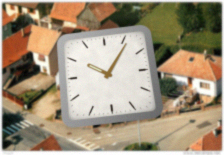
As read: 10h06
